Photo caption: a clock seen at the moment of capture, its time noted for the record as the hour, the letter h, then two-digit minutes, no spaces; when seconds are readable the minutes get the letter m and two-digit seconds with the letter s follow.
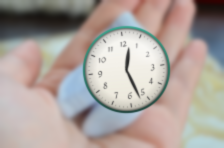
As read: 12h27
